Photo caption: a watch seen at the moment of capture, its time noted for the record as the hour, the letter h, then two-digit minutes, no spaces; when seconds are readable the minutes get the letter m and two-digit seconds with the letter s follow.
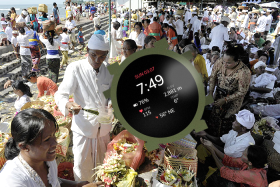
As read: 7h49
